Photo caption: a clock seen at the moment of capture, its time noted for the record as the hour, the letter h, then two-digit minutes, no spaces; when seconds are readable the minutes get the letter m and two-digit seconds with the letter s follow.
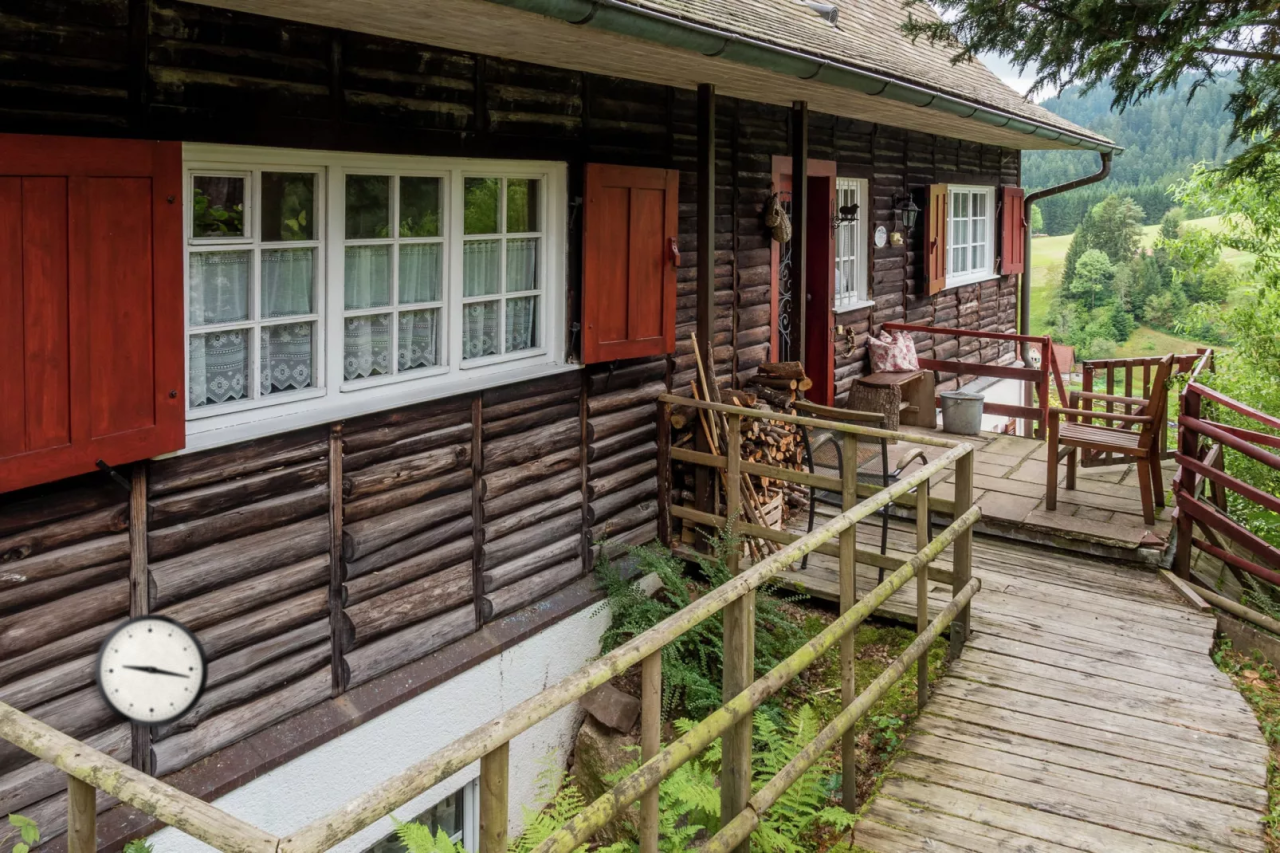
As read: 9h17
